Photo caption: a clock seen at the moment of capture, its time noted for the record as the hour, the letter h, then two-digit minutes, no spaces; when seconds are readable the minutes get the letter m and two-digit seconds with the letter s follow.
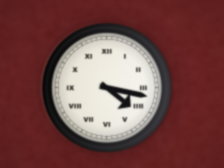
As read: 4h17
